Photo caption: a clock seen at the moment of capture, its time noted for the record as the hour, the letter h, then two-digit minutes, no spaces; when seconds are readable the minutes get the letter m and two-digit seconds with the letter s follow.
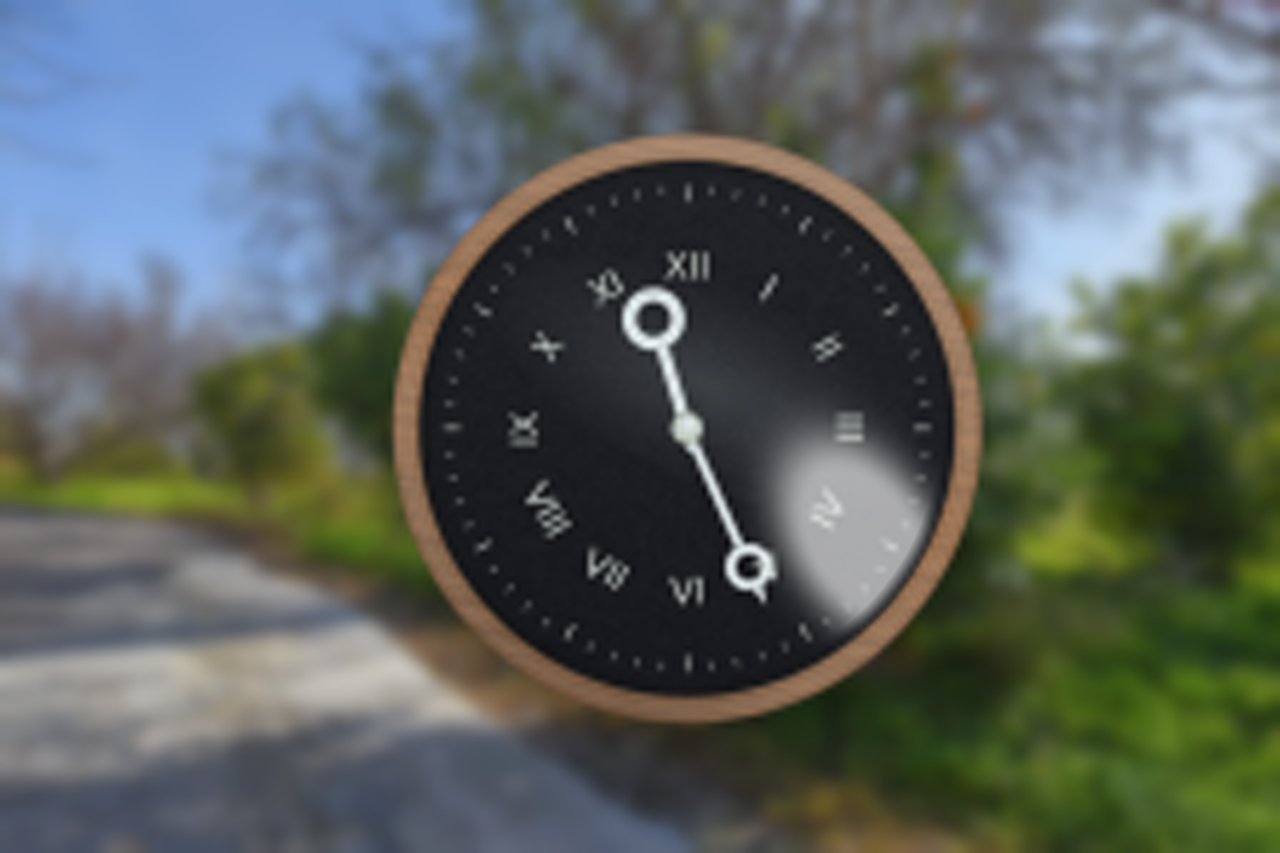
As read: 11h26
